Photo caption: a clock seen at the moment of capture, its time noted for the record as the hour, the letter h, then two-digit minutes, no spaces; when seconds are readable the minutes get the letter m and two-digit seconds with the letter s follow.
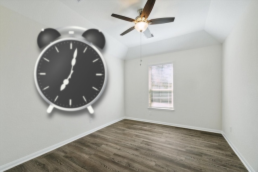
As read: 7h02
